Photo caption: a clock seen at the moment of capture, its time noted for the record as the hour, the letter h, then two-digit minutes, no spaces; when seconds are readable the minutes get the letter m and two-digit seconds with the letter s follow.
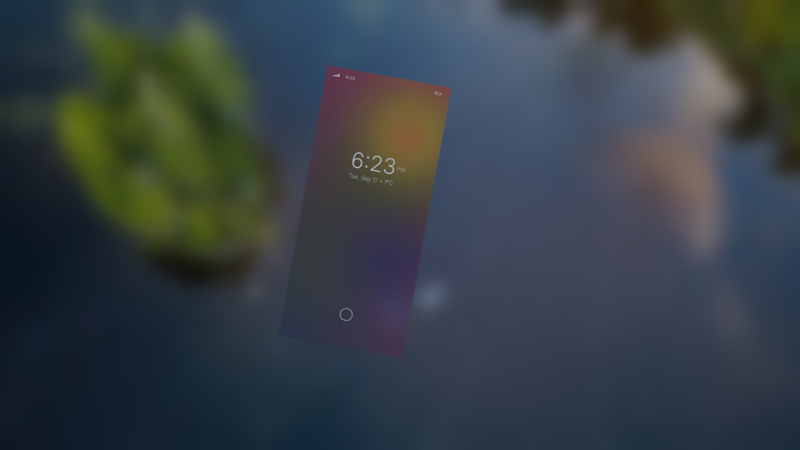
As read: 6h23
